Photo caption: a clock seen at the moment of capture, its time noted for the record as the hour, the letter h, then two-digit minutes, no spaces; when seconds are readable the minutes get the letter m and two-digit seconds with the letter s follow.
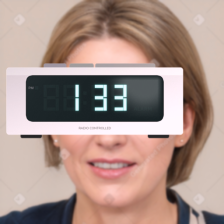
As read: 1h33
